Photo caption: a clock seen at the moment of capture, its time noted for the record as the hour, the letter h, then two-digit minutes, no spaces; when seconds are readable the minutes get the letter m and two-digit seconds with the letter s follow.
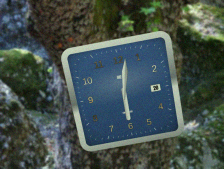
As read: 6h02
